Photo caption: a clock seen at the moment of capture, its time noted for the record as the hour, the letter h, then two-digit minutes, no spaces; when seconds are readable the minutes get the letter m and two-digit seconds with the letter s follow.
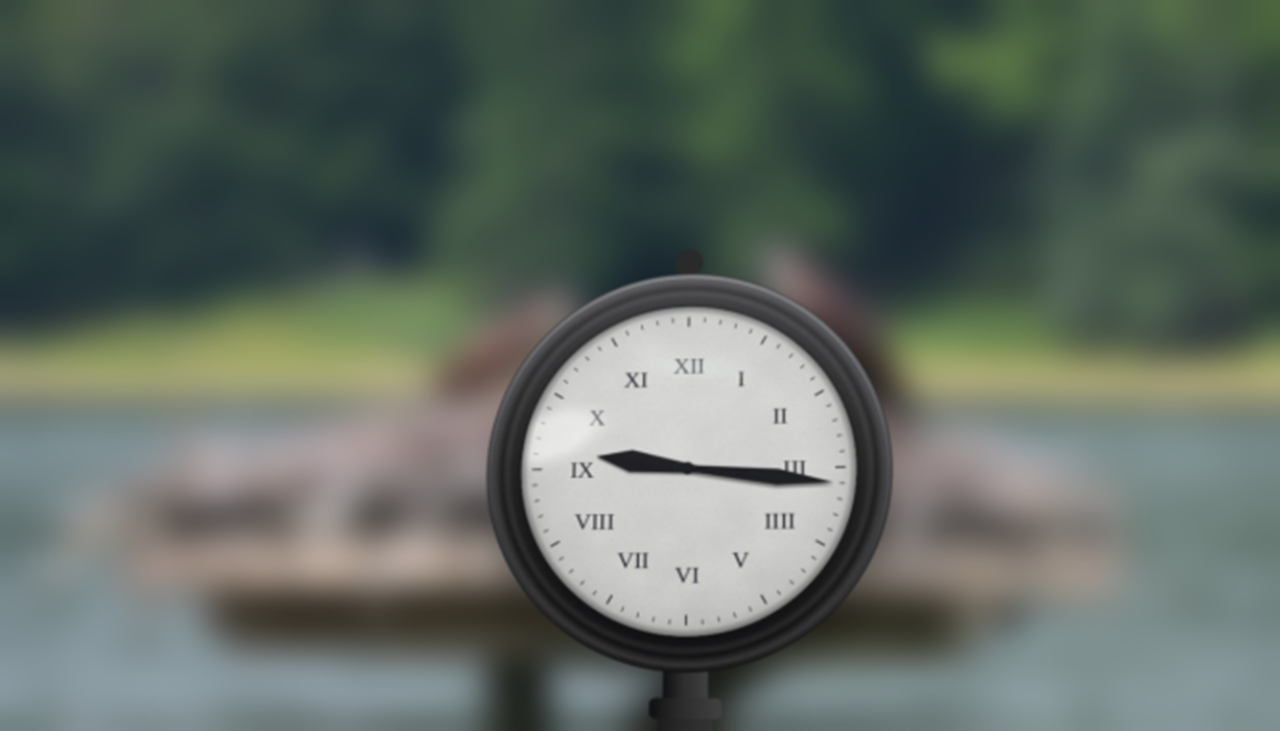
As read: 9h16
